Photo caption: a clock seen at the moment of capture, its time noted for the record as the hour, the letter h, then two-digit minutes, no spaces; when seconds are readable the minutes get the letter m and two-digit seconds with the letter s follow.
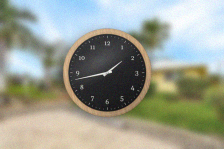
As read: 1h43
